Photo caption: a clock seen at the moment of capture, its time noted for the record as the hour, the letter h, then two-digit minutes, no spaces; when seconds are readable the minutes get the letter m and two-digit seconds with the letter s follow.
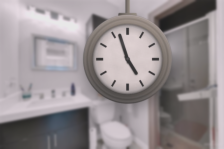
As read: 4h57
